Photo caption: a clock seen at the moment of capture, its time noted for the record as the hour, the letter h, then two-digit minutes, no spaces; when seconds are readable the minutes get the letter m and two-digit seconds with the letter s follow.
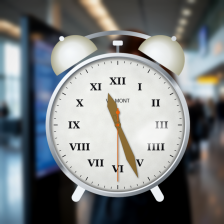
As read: 11h26m30s
